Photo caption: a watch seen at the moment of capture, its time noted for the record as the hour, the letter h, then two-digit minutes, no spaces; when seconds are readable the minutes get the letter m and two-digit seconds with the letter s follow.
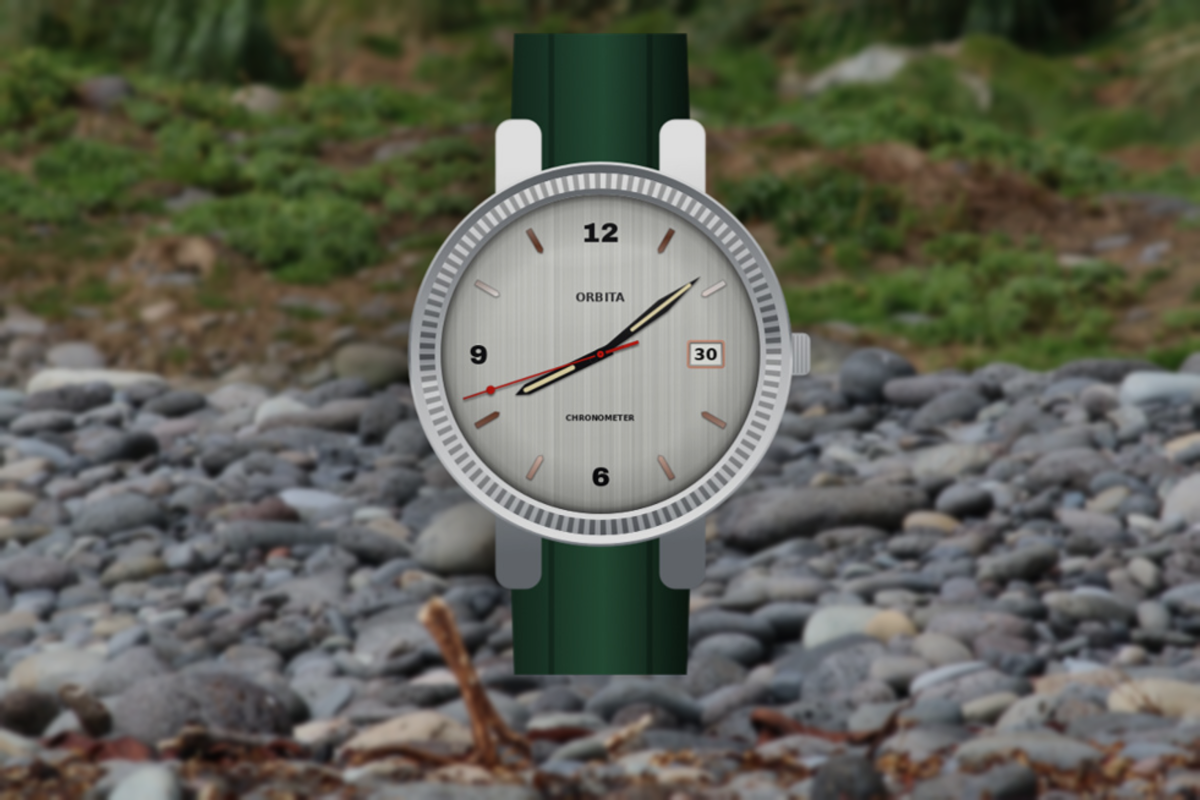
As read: 8h08m42s
